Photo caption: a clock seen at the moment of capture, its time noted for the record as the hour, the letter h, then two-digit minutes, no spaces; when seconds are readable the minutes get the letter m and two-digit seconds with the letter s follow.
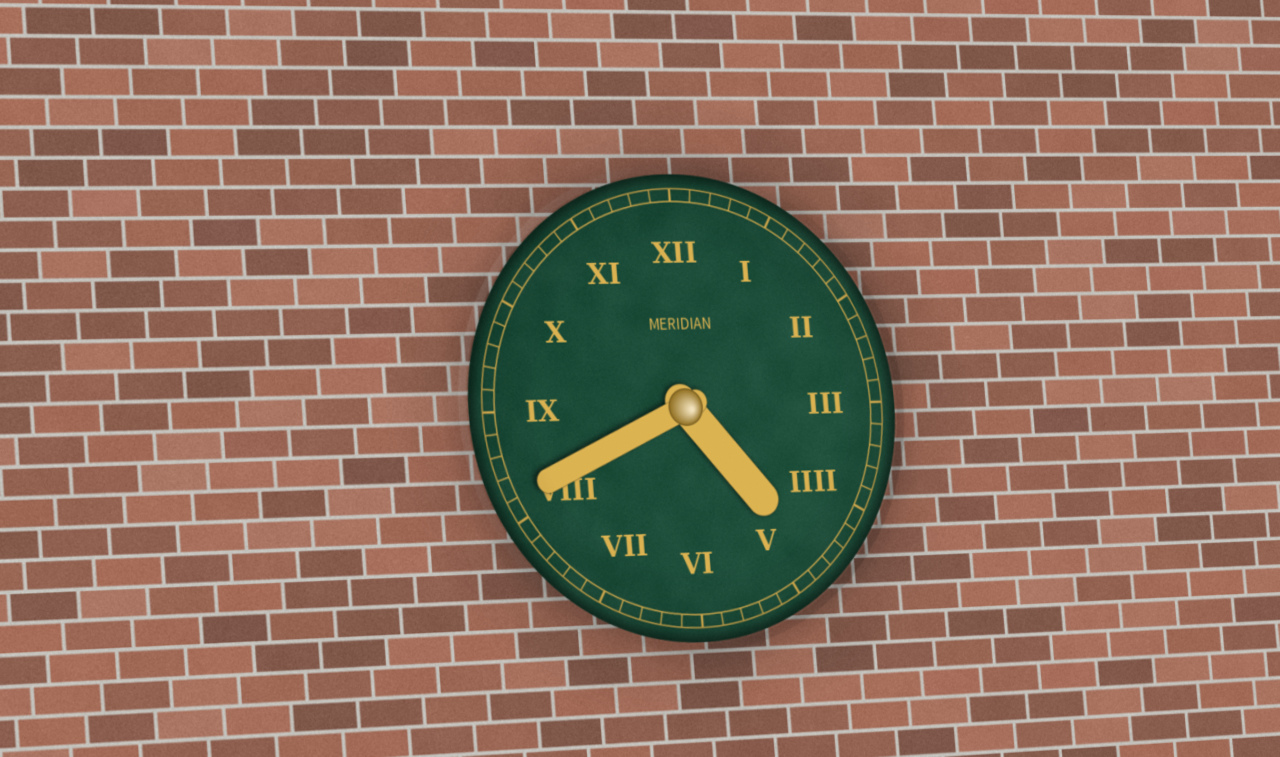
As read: 4h41
